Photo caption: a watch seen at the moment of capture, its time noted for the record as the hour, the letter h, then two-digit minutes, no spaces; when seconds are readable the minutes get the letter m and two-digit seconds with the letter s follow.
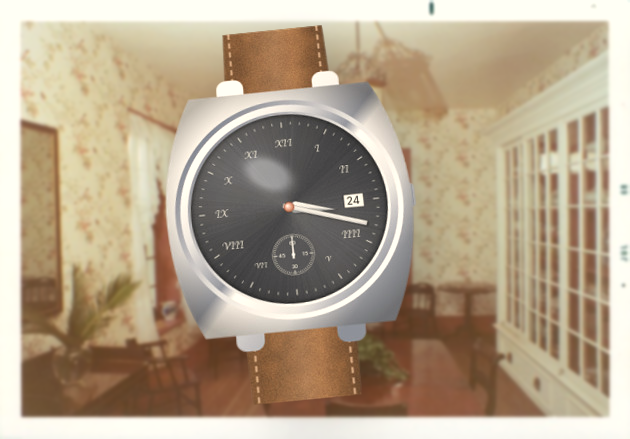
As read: 3h18
